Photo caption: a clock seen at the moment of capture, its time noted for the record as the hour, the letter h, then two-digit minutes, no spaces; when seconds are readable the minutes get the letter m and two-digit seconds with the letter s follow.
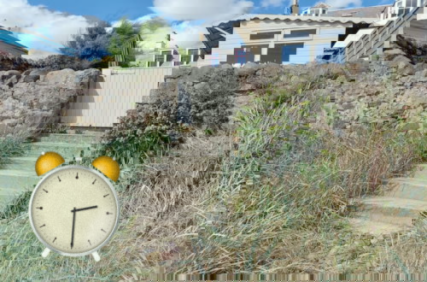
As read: 2h30
